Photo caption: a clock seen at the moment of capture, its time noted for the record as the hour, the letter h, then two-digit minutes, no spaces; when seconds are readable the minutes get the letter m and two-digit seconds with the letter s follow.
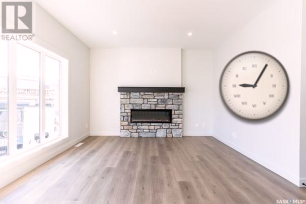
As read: 9h05
